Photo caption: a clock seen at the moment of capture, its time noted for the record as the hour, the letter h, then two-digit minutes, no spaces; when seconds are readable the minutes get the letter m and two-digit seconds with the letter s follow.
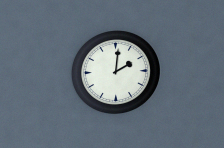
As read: 2h01
